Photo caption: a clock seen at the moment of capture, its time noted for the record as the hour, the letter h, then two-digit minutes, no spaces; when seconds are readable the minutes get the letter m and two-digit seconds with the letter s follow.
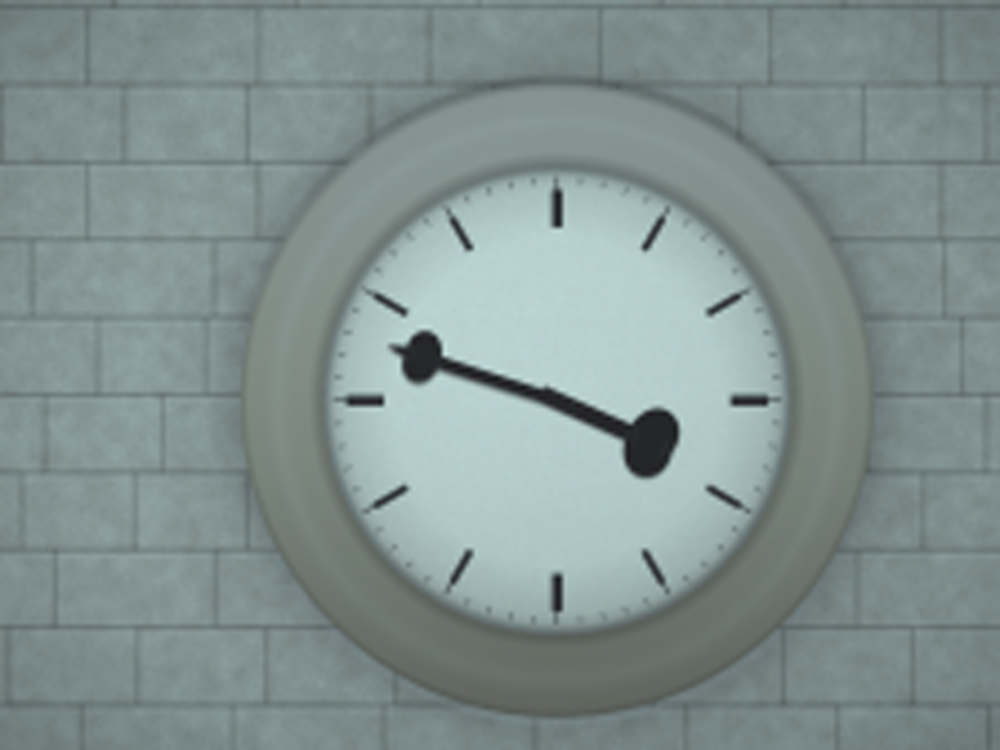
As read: 3h48
